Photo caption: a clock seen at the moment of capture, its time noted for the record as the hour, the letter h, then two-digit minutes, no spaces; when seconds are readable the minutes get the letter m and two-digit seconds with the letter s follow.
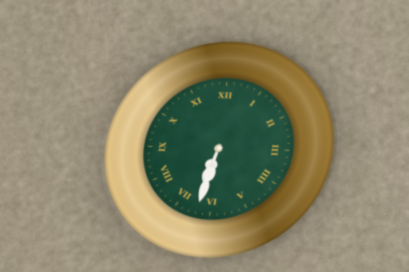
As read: 6h32
